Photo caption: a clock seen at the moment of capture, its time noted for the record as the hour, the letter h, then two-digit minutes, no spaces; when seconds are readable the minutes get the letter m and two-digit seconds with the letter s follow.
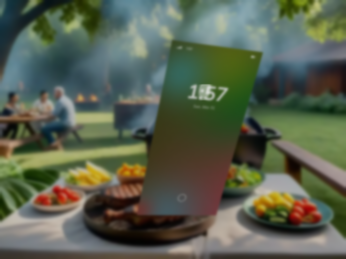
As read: 1h57
